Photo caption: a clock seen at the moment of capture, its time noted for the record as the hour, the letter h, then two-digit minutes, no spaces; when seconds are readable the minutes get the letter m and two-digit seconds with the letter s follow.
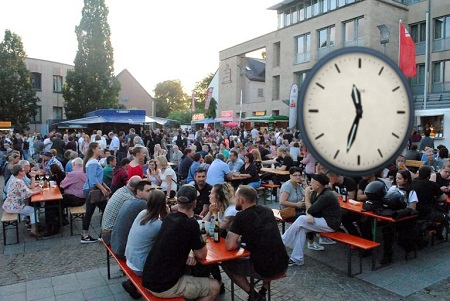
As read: 11h33
